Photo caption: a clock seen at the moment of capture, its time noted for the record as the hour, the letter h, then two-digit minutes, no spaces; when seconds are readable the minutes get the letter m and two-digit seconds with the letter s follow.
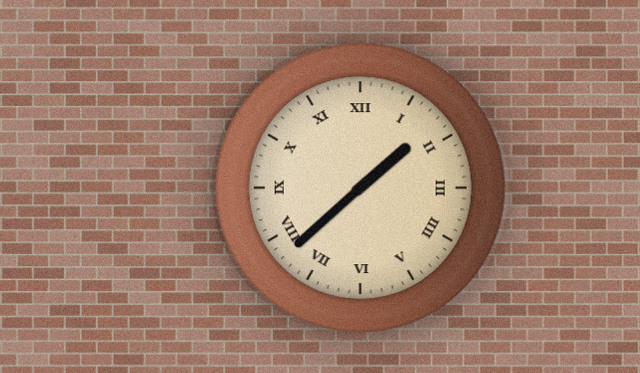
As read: 1h38
